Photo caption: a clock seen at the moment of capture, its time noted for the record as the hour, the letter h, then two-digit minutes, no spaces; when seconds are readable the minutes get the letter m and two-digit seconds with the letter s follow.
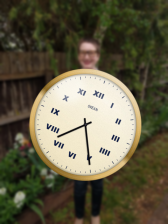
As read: 7h25
